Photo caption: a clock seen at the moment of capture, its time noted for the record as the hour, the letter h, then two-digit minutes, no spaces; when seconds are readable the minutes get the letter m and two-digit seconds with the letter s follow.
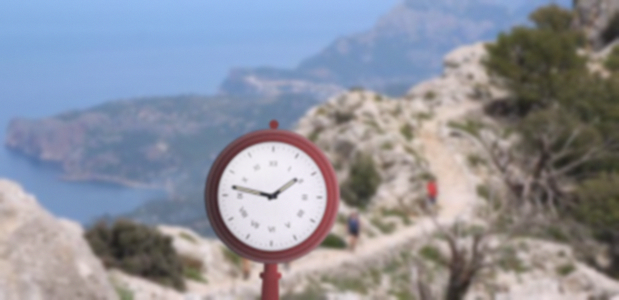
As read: 1h47
